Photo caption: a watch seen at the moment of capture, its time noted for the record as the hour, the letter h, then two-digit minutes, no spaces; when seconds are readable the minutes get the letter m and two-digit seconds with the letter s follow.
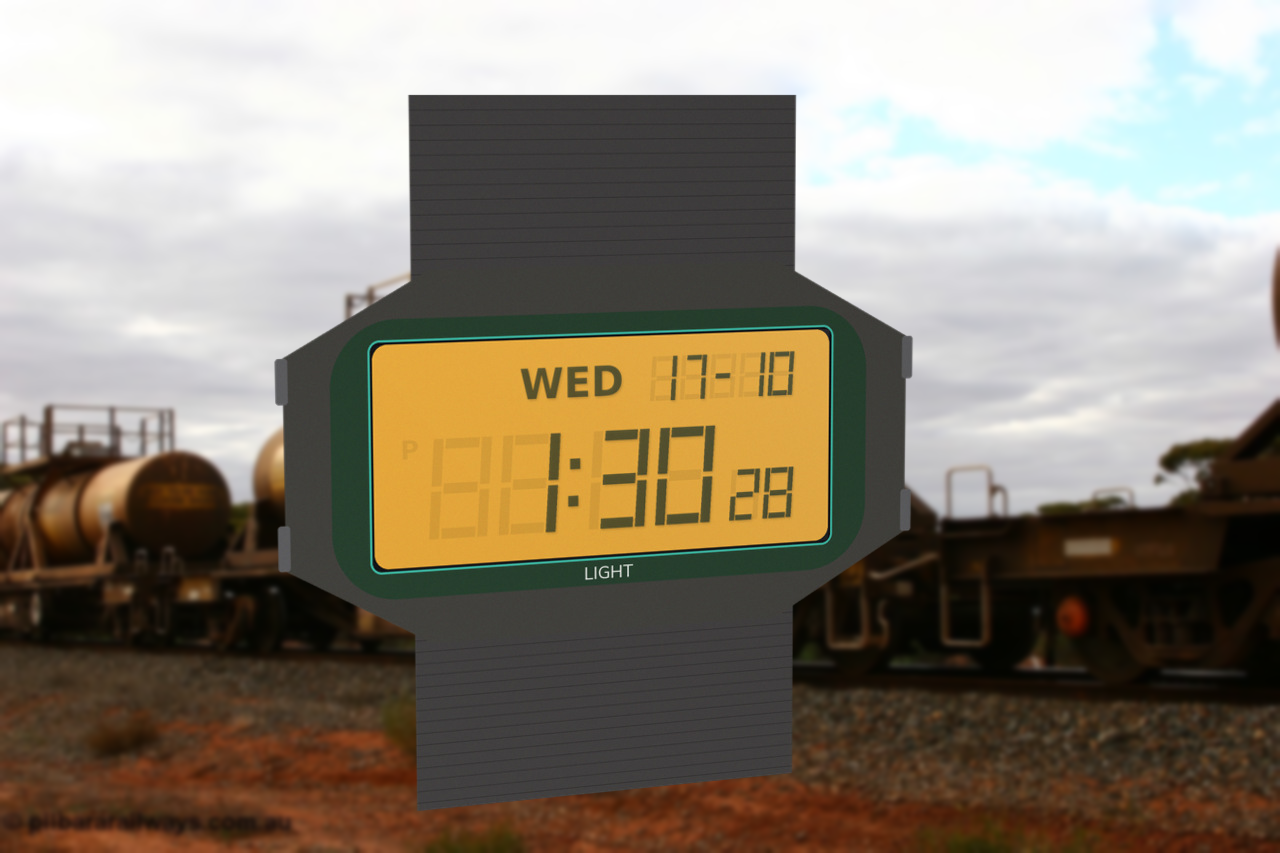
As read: 1h30m28s
